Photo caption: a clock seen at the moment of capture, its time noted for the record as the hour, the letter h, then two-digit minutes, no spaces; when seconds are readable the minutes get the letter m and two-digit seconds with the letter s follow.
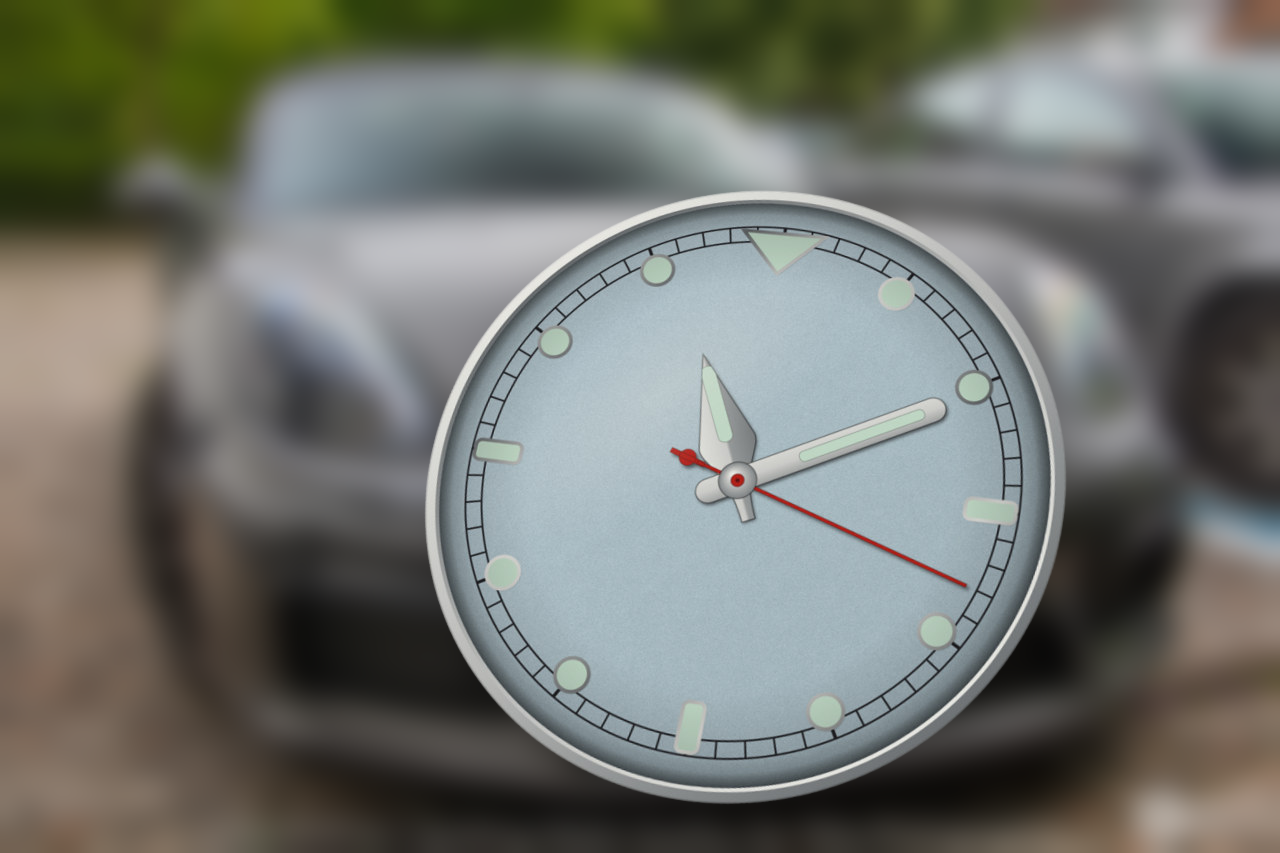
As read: 11h10m18s
